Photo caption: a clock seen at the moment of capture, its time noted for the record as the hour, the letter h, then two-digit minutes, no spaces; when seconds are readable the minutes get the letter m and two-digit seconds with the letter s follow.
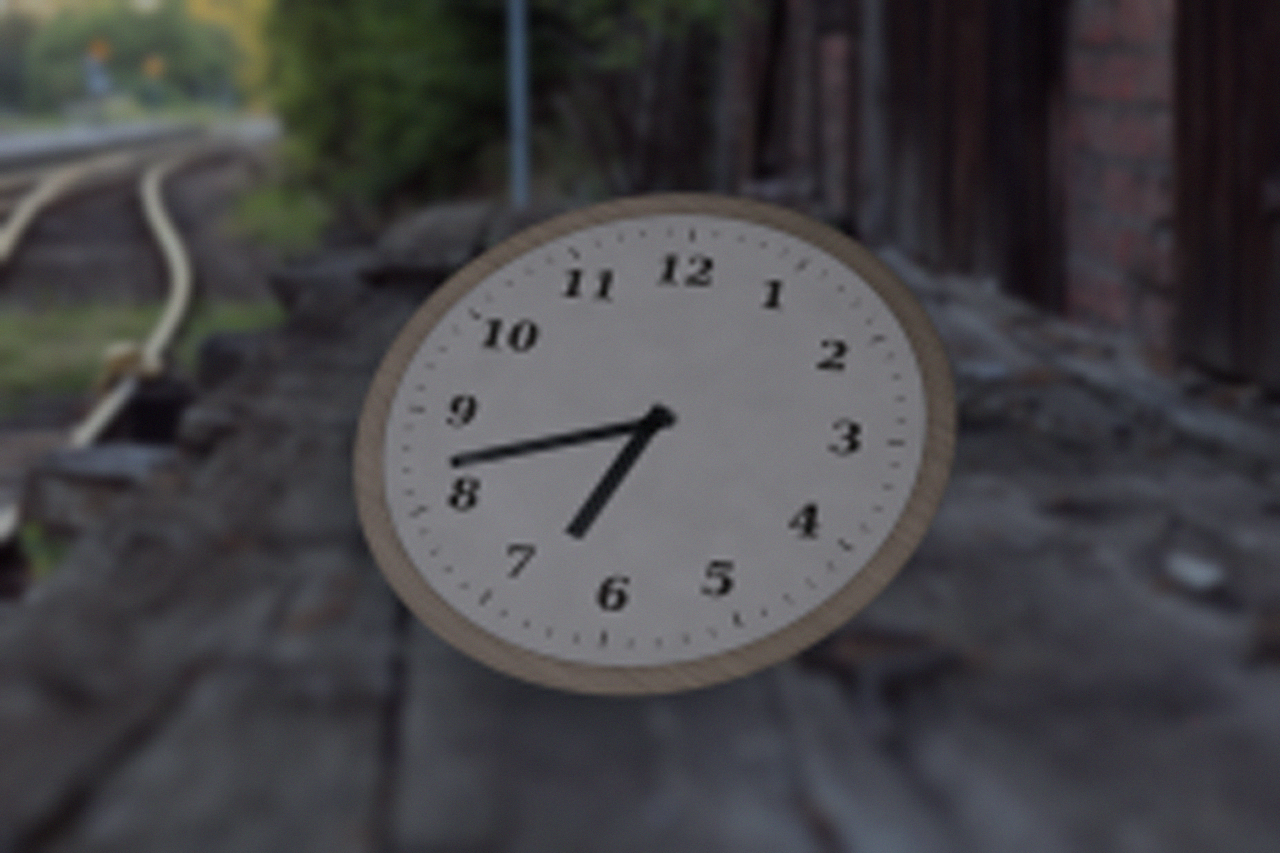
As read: 6h42
